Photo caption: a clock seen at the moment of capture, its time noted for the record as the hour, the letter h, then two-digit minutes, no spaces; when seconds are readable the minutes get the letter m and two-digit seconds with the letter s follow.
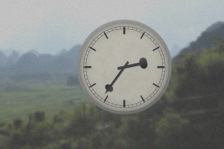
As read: 2h36
